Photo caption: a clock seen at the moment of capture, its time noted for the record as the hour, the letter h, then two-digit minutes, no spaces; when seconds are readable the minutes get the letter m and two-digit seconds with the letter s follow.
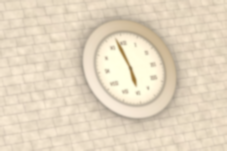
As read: 5h58
